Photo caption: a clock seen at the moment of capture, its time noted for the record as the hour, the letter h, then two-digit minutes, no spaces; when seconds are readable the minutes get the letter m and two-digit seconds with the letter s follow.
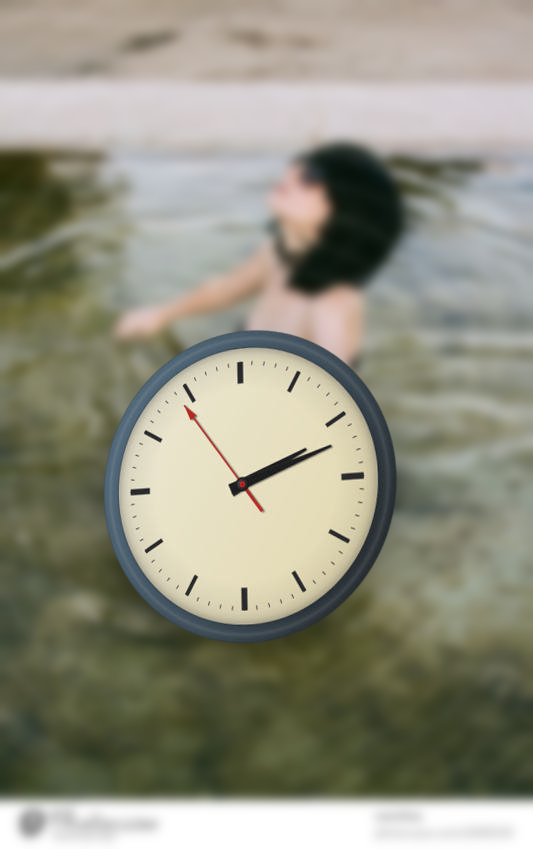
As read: 2h11m54s
